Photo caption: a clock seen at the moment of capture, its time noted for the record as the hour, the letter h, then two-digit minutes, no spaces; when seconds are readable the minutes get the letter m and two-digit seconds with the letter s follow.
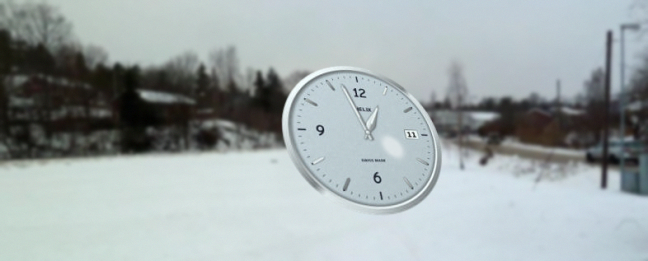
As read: 12h57
